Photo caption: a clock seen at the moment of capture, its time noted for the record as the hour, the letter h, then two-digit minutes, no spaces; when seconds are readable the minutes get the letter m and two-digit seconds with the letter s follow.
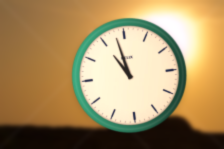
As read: 10h58
